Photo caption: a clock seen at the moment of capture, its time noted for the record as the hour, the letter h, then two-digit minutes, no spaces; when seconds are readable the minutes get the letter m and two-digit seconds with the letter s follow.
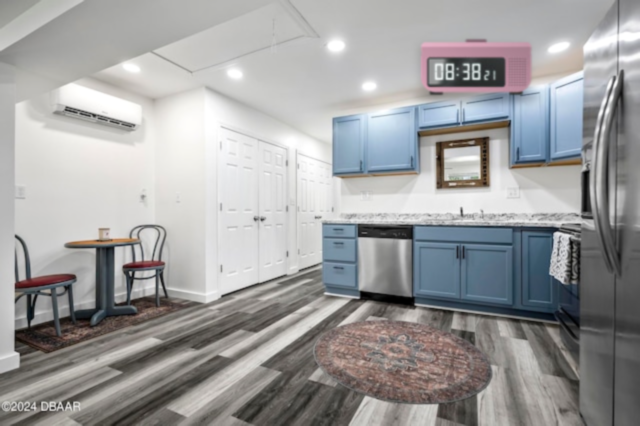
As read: 8h38
